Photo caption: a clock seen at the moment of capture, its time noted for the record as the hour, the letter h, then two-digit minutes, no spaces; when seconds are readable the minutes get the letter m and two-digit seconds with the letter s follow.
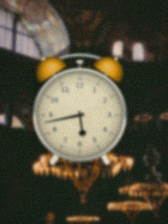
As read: 5h43
